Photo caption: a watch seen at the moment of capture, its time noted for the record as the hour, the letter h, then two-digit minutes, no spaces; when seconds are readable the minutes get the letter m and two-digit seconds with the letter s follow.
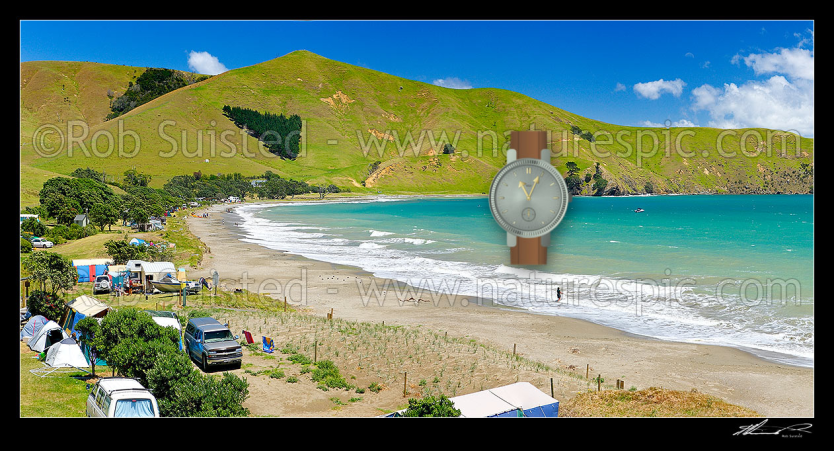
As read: 11h04
